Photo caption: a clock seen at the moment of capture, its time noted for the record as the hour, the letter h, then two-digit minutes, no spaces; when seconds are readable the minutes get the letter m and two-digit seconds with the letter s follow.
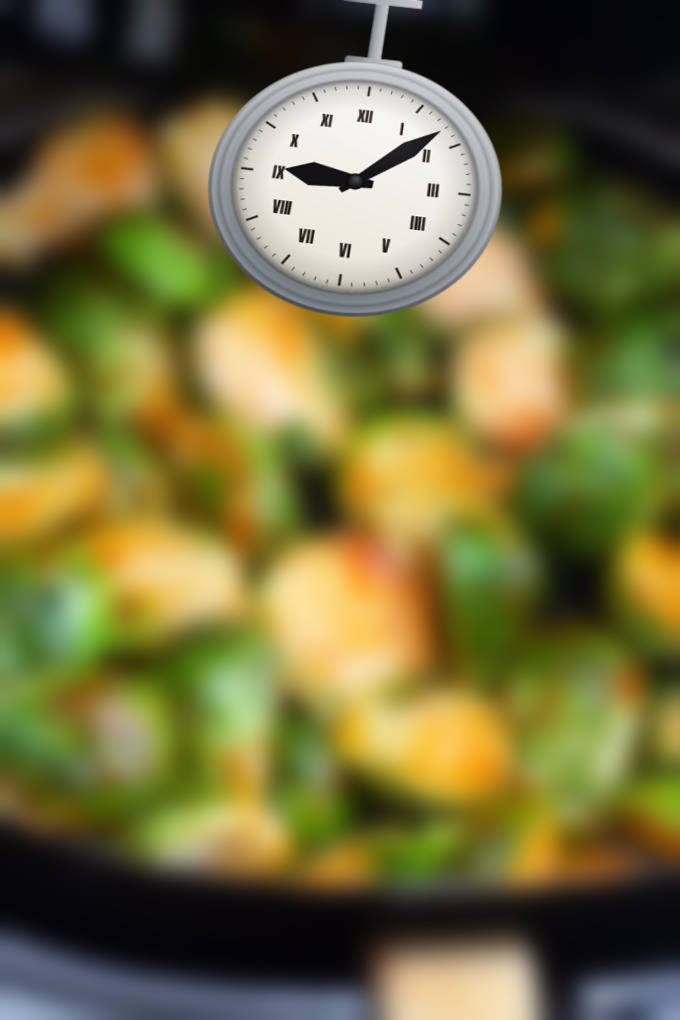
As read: 9h08
